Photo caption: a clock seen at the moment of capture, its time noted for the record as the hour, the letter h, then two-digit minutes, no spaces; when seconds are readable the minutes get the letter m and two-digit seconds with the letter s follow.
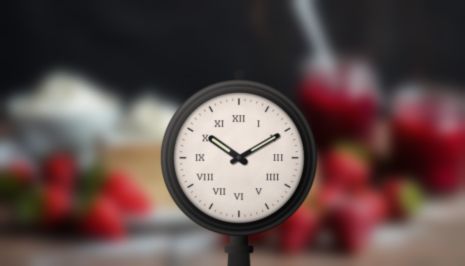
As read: 10h10
